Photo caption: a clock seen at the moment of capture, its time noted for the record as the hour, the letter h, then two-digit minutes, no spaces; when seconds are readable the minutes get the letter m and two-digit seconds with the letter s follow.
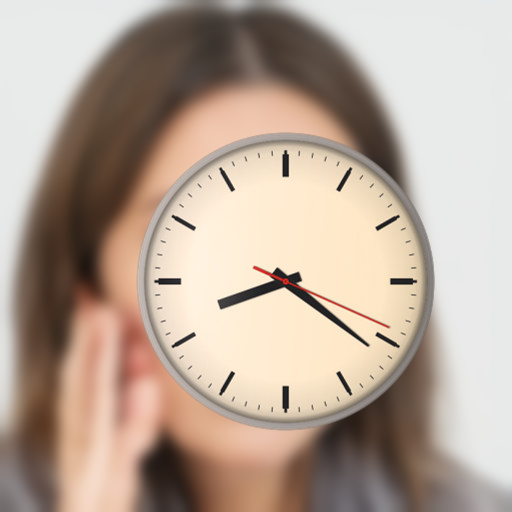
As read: 8h21m19s
